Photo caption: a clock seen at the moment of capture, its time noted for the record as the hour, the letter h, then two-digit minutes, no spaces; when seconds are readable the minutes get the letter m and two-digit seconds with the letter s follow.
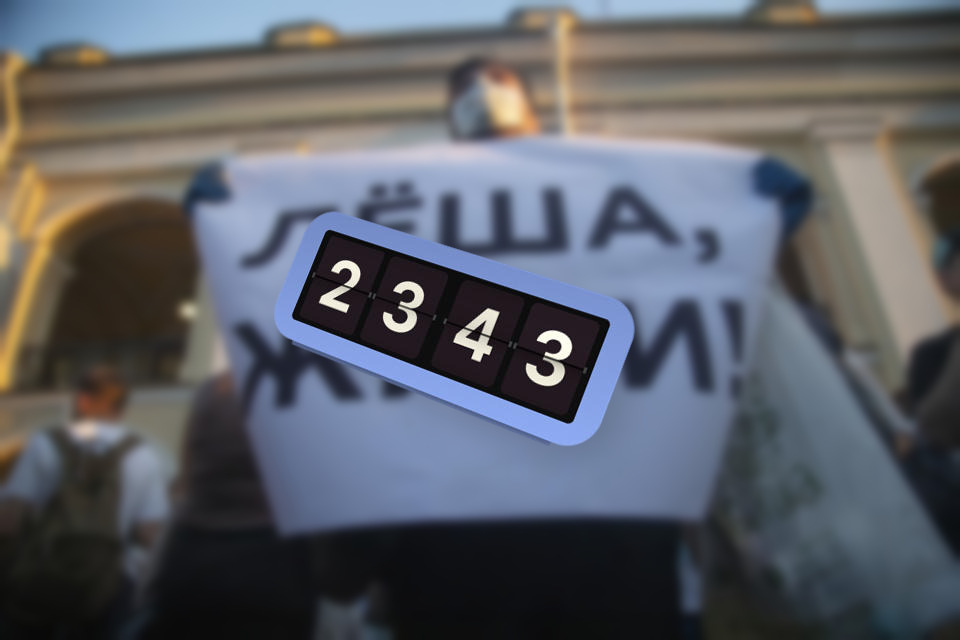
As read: 23h43
